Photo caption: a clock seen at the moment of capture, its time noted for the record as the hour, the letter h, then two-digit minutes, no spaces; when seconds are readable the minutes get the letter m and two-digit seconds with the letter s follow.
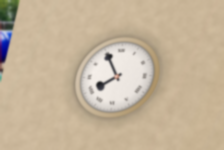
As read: 7h55
